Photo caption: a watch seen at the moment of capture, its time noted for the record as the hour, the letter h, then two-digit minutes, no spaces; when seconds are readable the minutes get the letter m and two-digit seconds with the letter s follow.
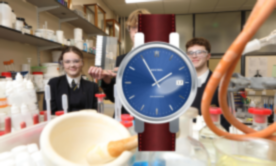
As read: 1h55
